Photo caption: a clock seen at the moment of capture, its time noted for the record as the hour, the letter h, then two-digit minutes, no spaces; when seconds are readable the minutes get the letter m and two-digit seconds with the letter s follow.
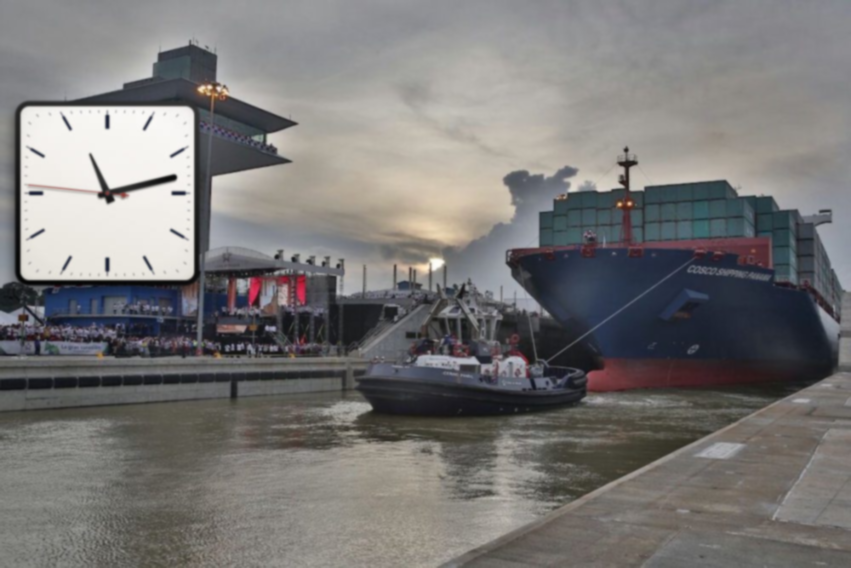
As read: 11h12m46s
